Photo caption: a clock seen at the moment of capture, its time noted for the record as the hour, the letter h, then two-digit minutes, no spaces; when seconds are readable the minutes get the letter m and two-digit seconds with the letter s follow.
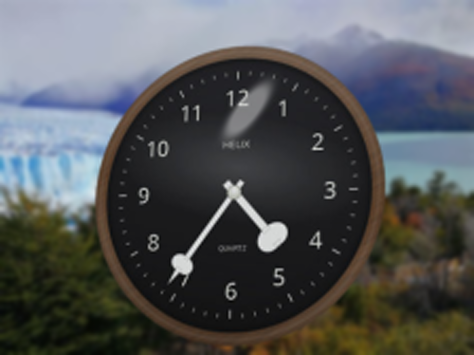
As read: 4h36
